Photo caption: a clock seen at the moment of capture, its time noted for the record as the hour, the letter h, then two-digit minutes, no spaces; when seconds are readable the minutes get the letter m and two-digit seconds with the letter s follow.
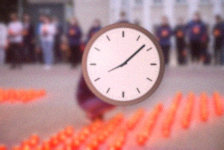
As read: 8h08
